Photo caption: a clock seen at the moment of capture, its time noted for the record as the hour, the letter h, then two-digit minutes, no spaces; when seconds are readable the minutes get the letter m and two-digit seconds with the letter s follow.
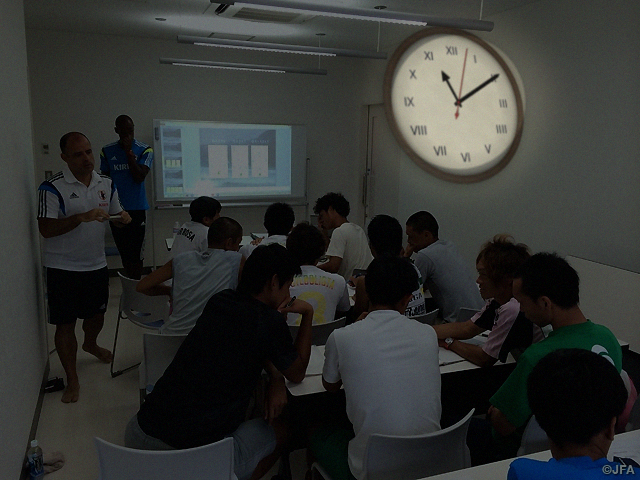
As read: 11h10m03s
